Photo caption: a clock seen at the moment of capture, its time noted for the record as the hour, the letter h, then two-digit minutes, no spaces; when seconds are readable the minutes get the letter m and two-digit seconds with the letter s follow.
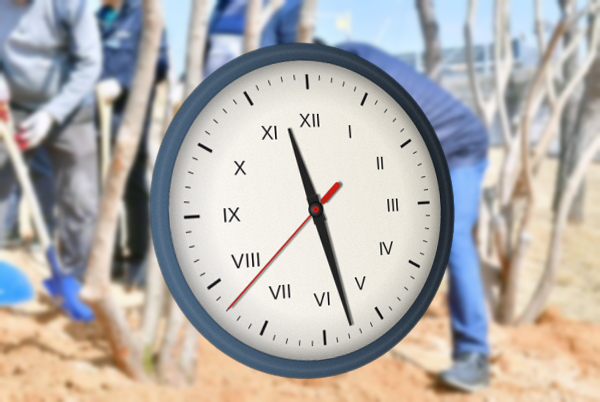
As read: 11h27m38s
